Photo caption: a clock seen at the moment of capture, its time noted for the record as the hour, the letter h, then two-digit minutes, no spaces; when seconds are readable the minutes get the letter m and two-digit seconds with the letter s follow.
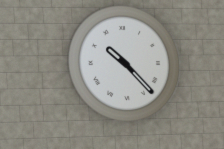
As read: 10h23
